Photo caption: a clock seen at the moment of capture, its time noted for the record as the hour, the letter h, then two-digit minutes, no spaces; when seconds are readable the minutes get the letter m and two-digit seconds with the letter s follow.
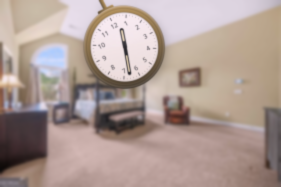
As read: 12h33
